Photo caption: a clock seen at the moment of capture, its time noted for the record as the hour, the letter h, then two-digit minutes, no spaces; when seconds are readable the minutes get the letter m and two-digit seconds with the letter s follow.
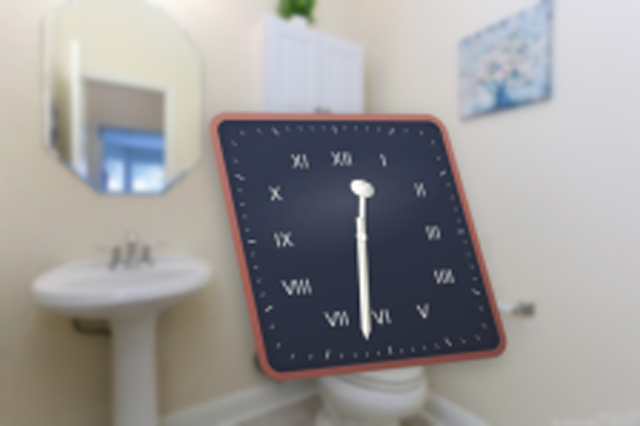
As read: 12h32
